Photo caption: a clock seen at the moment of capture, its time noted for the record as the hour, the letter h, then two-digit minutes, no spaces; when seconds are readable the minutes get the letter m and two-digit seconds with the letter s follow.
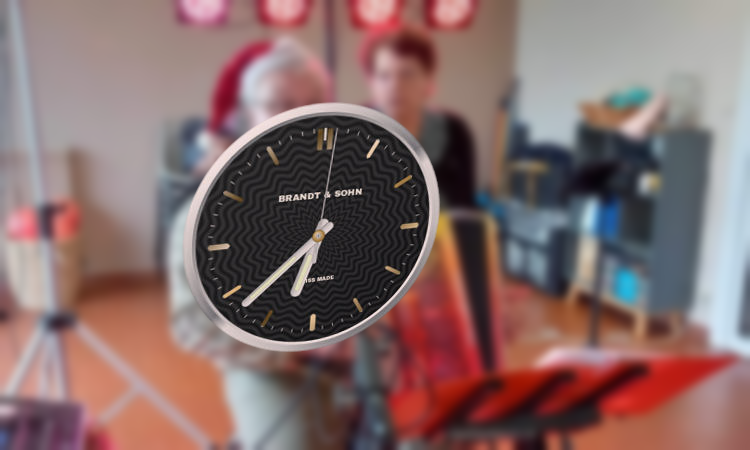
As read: 6h38m01s
